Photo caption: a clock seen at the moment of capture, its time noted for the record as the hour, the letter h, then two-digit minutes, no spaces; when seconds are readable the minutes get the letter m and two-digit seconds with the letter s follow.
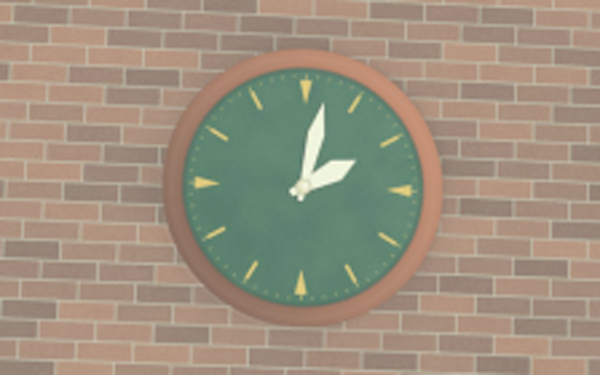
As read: 2h02
